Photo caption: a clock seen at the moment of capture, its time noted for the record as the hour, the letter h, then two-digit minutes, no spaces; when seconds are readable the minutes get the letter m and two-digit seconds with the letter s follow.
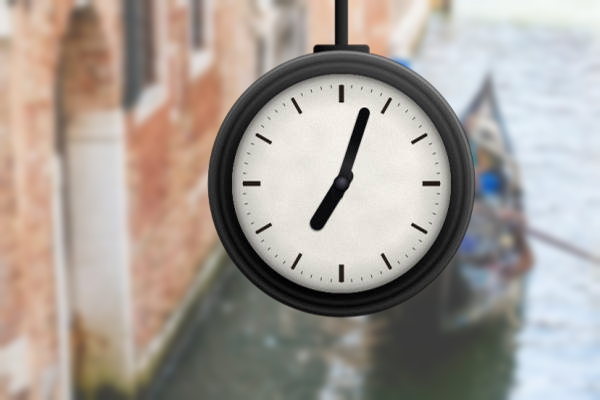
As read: 7h03
